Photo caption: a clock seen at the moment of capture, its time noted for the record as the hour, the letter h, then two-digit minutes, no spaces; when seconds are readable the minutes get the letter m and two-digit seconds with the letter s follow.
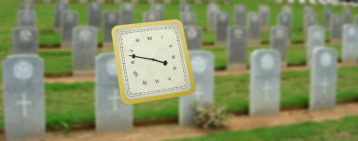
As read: 3h48
